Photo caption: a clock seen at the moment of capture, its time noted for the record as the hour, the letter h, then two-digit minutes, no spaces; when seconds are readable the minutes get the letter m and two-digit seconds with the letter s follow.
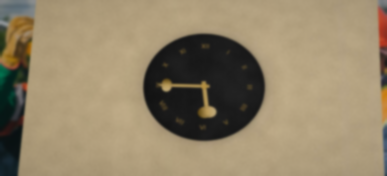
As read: 5h45
